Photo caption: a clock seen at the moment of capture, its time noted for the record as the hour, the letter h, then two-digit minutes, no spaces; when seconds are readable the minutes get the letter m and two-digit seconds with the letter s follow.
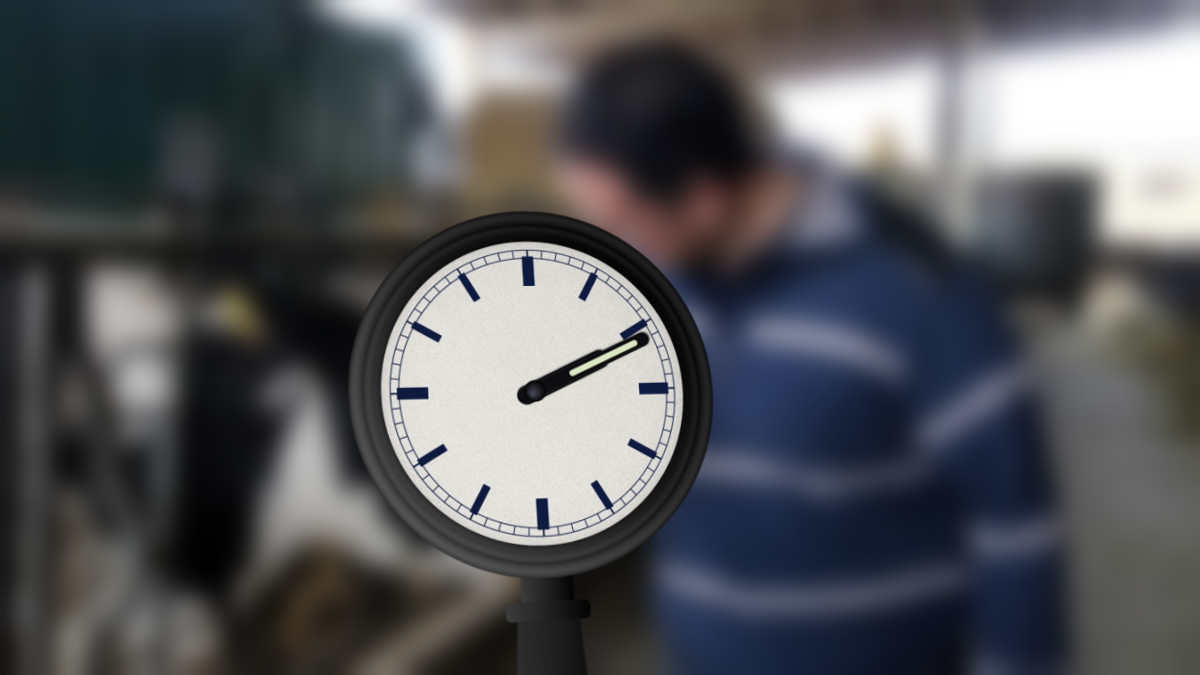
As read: 2h11
